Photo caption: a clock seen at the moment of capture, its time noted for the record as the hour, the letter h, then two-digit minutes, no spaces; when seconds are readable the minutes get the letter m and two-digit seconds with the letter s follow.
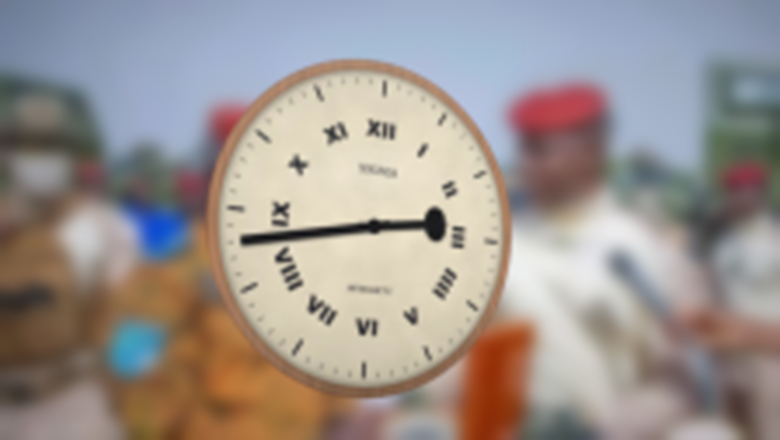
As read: 2h43
